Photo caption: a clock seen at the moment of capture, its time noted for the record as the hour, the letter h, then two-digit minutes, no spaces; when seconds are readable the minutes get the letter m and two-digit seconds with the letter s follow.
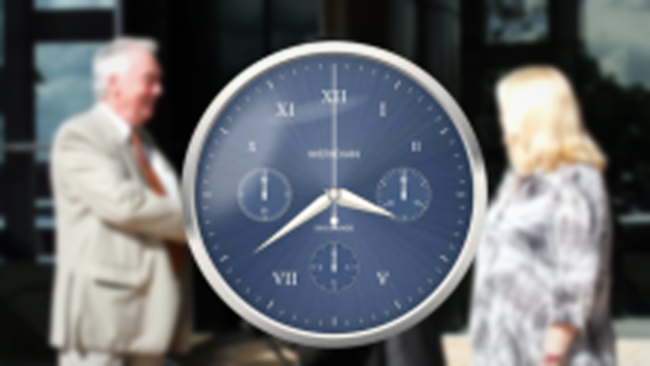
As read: 3h39
